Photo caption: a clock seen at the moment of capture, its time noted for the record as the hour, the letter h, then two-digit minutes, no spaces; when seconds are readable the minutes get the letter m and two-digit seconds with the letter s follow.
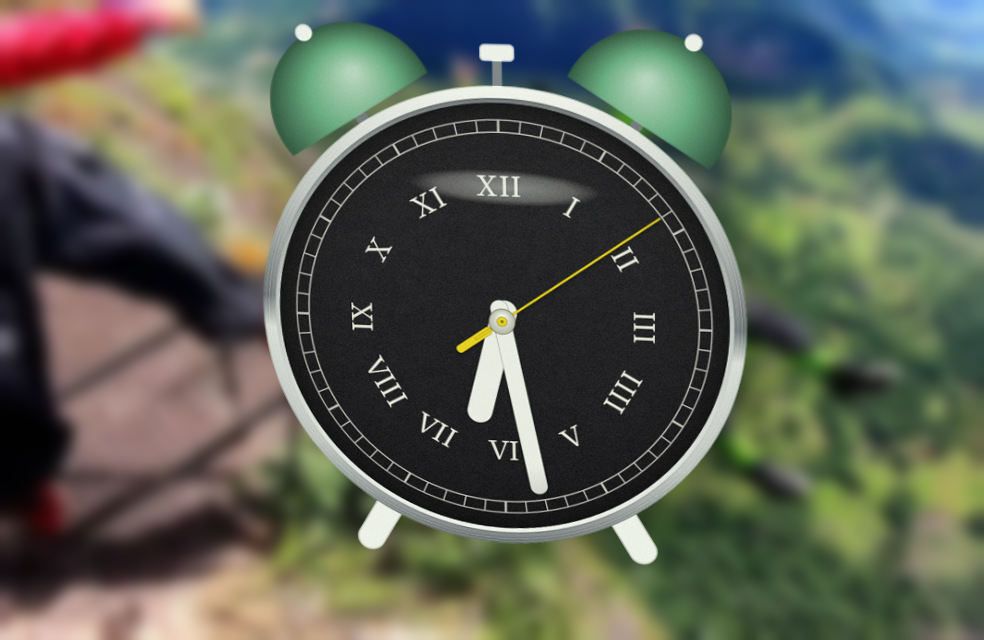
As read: 6h28m09s
